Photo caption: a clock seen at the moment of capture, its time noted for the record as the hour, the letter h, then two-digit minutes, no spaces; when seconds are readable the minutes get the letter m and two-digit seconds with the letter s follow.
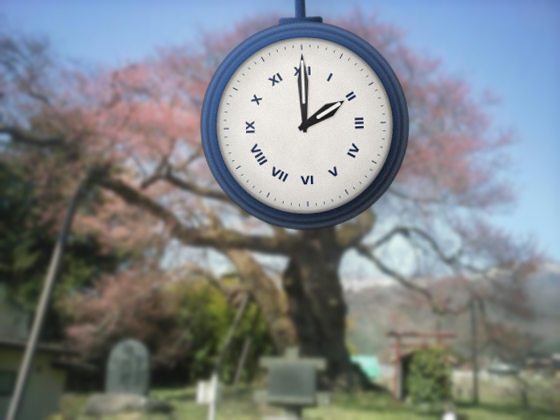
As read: 2h00
